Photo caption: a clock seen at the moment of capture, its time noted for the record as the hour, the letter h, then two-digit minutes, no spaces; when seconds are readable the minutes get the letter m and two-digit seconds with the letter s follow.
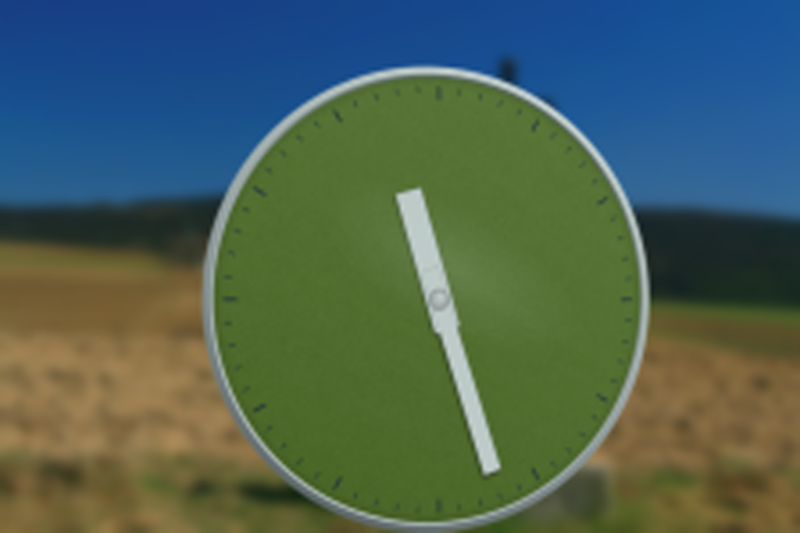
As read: 11h27
